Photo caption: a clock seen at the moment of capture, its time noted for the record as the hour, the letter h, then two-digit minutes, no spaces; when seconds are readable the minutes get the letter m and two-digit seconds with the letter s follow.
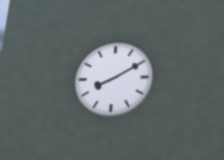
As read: 8h10
